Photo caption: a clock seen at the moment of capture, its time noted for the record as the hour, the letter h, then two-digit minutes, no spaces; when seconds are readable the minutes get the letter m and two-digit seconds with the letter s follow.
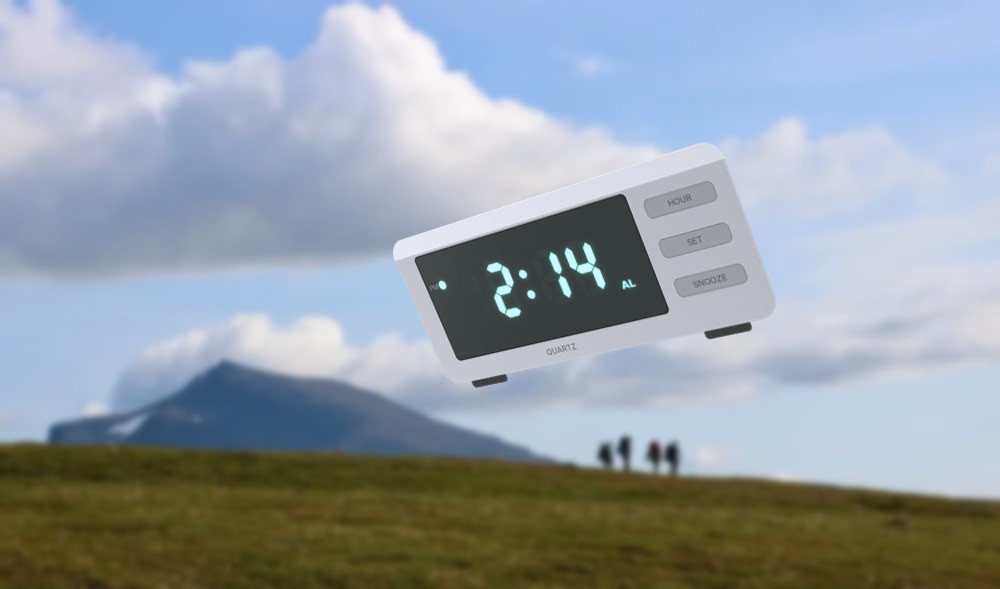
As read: 2h14
